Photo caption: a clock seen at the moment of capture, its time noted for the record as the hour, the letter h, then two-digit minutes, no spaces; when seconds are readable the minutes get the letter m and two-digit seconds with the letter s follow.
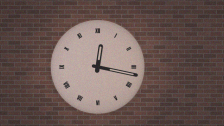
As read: 12h17
